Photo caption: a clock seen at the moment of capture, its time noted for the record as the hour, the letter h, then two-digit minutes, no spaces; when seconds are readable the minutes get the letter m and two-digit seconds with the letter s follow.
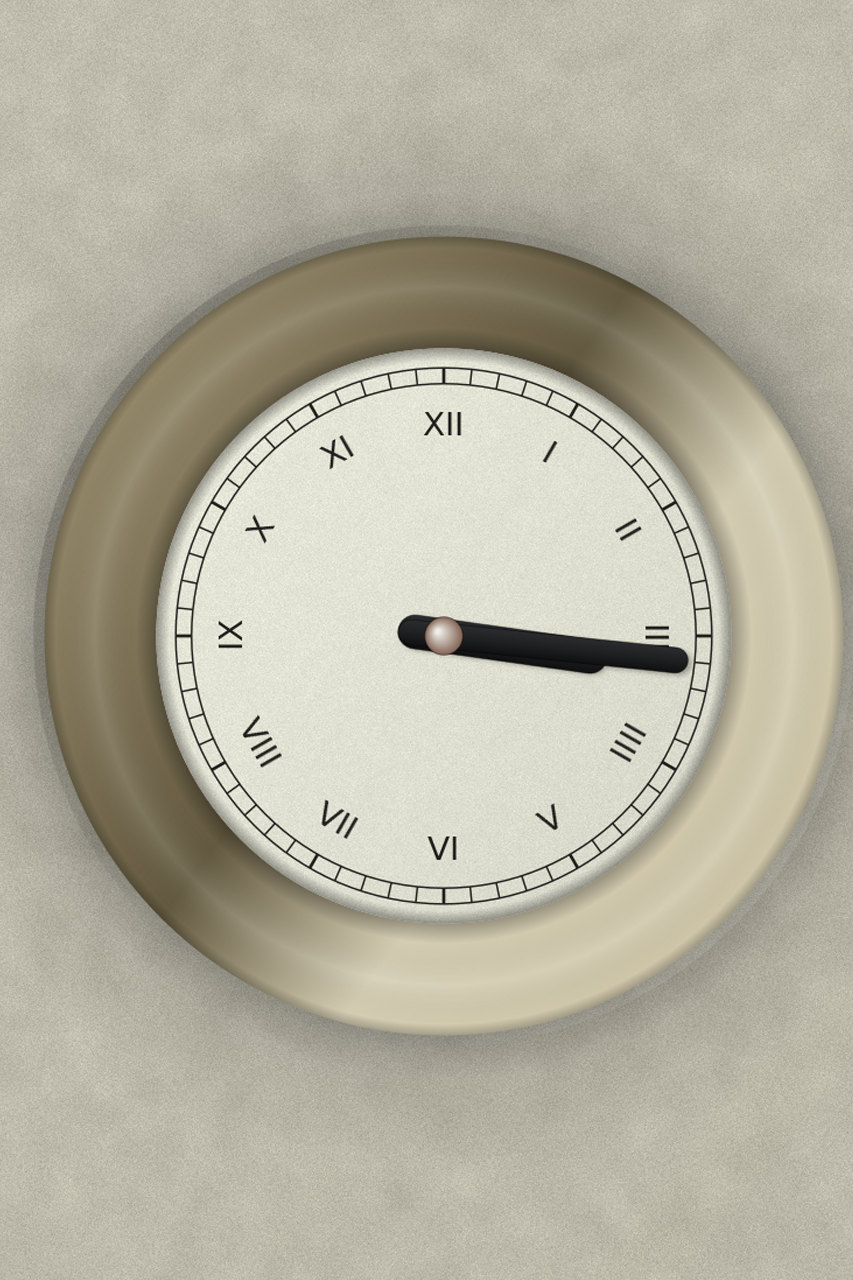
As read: 3h16
